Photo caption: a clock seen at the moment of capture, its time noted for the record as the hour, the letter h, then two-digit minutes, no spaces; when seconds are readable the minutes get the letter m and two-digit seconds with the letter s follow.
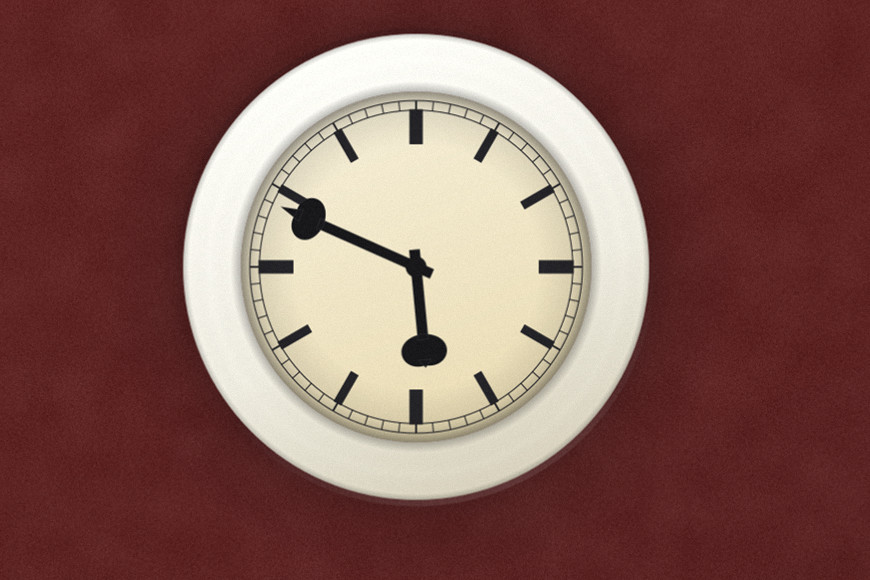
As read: 5h49
